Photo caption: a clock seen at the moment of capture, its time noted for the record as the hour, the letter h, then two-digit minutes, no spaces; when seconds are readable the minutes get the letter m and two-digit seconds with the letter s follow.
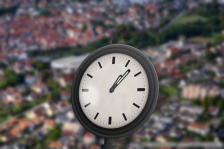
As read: 1h07
